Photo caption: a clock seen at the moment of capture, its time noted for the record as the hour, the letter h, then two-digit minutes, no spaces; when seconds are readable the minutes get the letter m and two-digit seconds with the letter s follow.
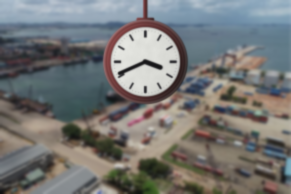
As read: 3h41
